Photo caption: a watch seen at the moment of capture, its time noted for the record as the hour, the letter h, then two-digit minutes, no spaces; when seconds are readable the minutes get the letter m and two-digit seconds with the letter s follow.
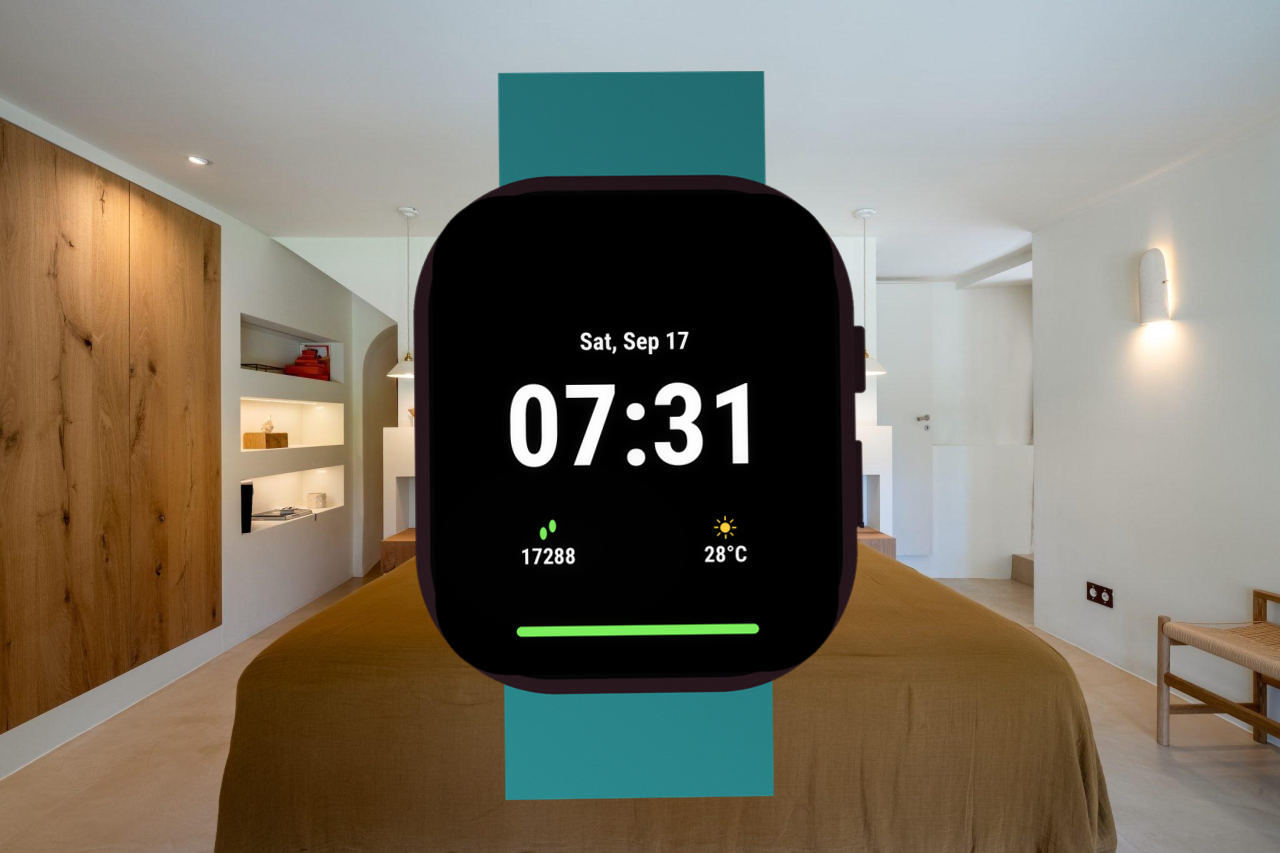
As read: 7h31
